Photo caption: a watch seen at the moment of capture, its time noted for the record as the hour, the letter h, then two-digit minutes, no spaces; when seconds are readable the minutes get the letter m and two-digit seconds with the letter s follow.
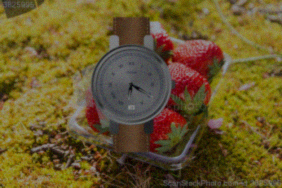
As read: 6h20
